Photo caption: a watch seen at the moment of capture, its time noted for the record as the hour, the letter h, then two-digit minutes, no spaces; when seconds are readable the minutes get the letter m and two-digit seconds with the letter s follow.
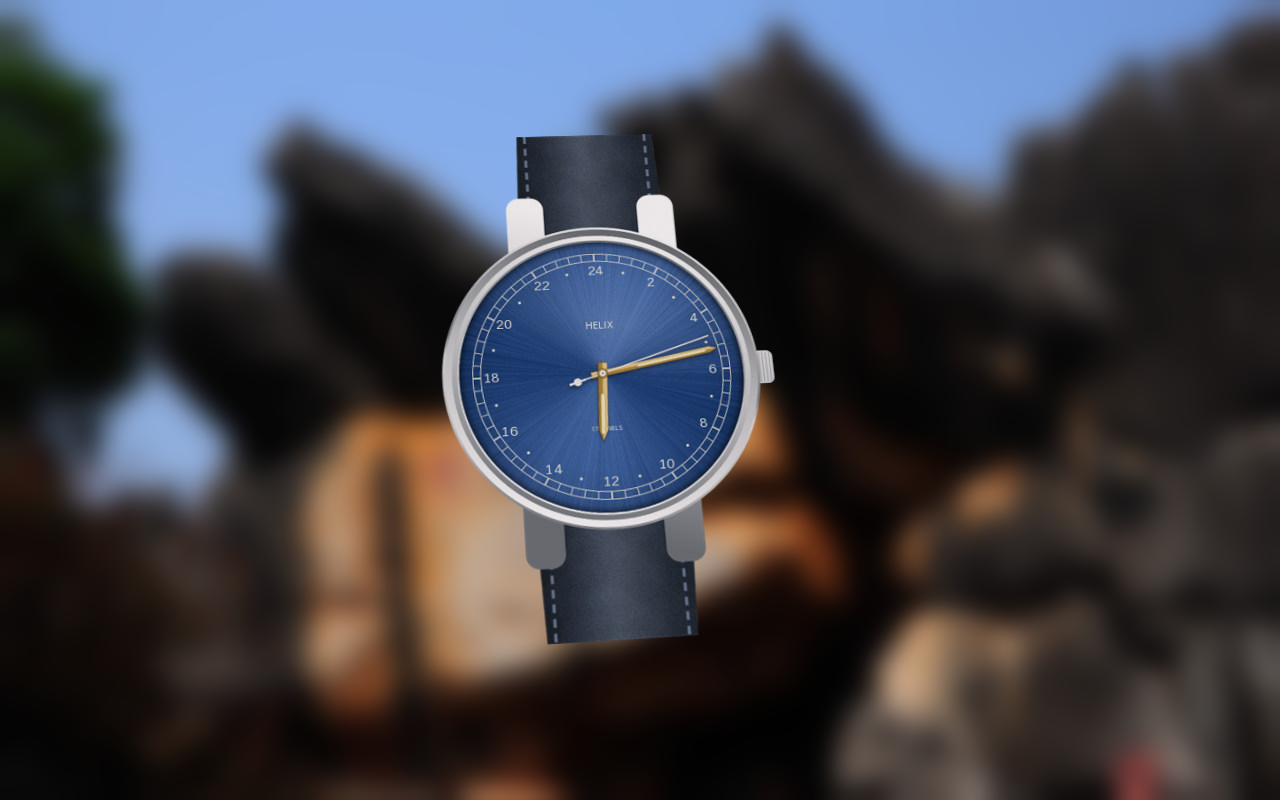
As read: 12h13m12s
